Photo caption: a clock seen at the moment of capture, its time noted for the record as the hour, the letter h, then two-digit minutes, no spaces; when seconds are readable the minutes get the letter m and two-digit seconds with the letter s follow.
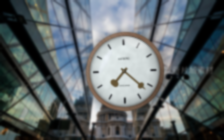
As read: 7h22
